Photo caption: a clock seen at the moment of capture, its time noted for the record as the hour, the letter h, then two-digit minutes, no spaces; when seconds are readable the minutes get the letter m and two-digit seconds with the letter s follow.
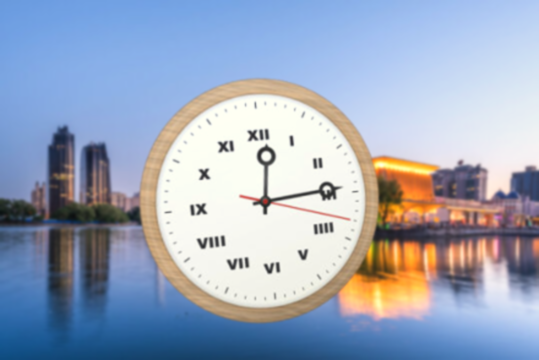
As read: 12h14m18s
